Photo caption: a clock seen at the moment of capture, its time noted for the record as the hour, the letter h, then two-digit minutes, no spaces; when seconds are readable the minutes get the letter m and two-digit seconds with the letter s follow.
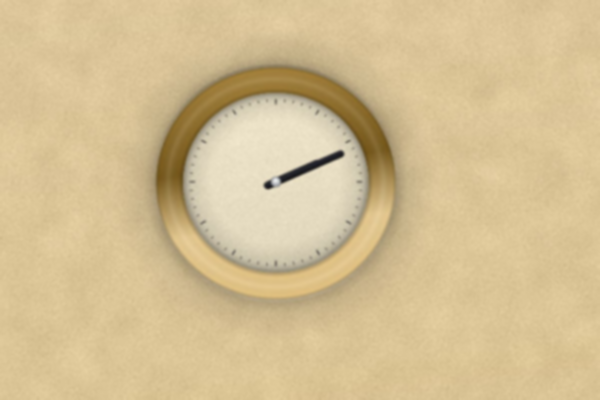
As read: 2h11
